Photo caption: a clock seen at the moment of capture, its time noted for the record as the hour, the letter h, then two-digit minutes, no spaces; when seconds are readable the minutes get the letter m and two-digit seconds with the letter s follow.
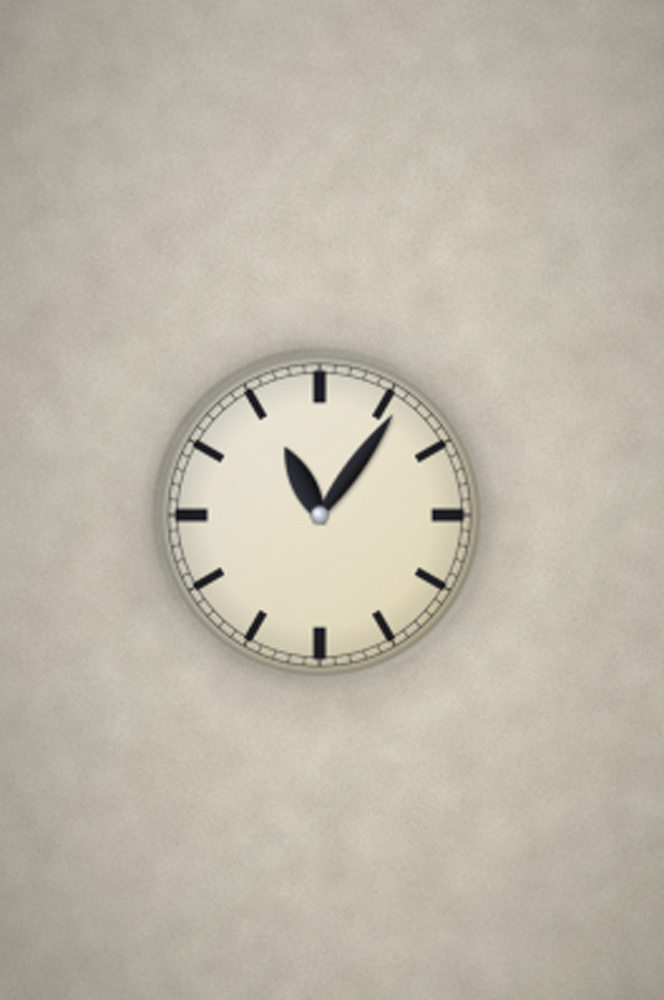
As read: 11h06
